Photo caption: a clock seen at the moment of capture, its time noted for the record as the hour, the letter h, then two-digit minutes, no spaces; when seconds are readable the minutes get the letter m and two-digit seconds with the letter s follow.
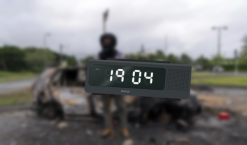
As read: 19h04
